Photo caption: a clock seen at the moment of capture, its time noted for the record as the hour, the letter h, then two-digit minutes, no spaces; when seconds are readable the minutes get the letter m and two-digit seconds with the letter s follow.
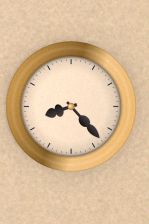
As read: 8h23
